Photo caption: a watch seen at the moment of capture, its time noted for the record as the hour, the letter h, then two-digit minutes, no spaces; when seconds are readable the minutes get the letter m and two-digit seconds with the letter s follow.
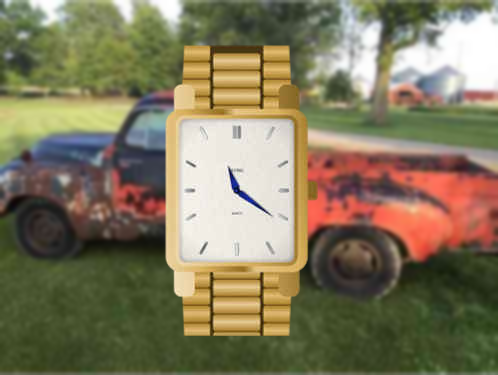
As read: 11h21
